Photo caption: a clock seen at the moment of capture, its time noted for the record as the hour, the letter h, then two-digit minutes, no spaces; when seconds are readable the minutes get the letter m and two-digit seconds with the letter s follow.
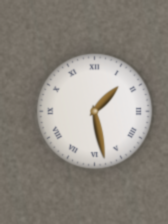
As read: 1h28
